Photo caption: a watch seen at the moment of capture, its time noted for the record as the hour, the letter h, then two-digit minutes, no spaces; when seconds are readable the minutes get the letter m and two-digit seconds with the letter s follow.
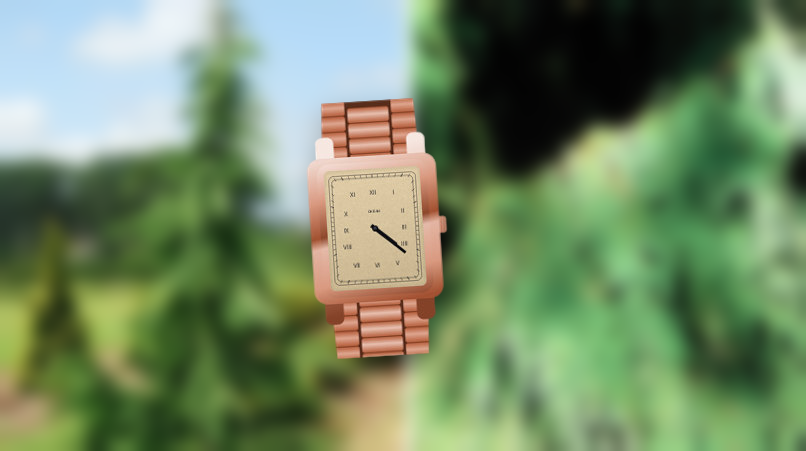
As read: 4h22
